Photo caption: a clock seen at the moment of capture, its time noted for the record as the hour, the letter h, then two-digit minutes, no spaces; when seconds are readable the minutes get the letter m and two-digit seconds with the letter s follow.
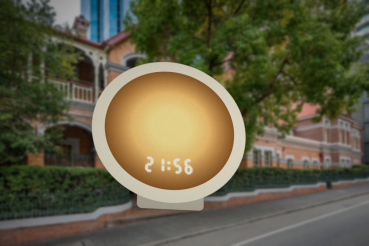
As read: 21h56
